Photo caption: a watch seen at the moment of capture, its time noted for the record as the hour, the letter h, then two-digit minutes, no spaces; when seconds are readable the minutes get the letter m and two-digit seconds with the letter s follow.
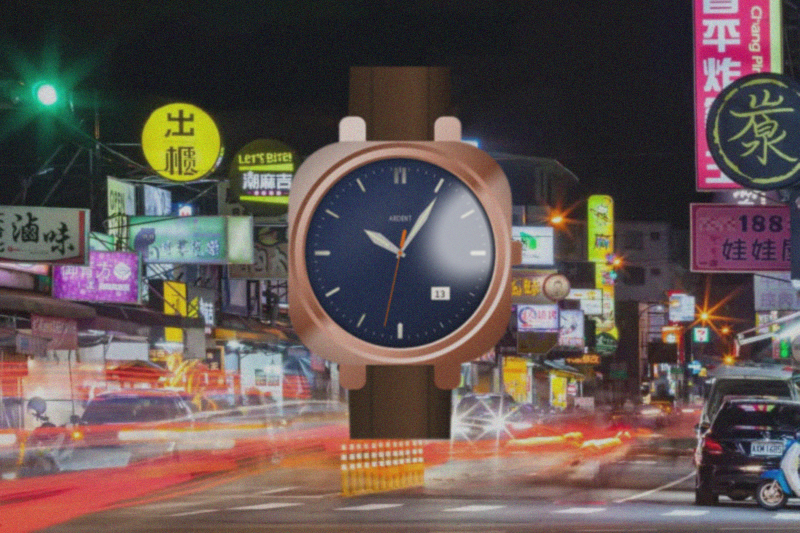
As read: 10h05m32s
